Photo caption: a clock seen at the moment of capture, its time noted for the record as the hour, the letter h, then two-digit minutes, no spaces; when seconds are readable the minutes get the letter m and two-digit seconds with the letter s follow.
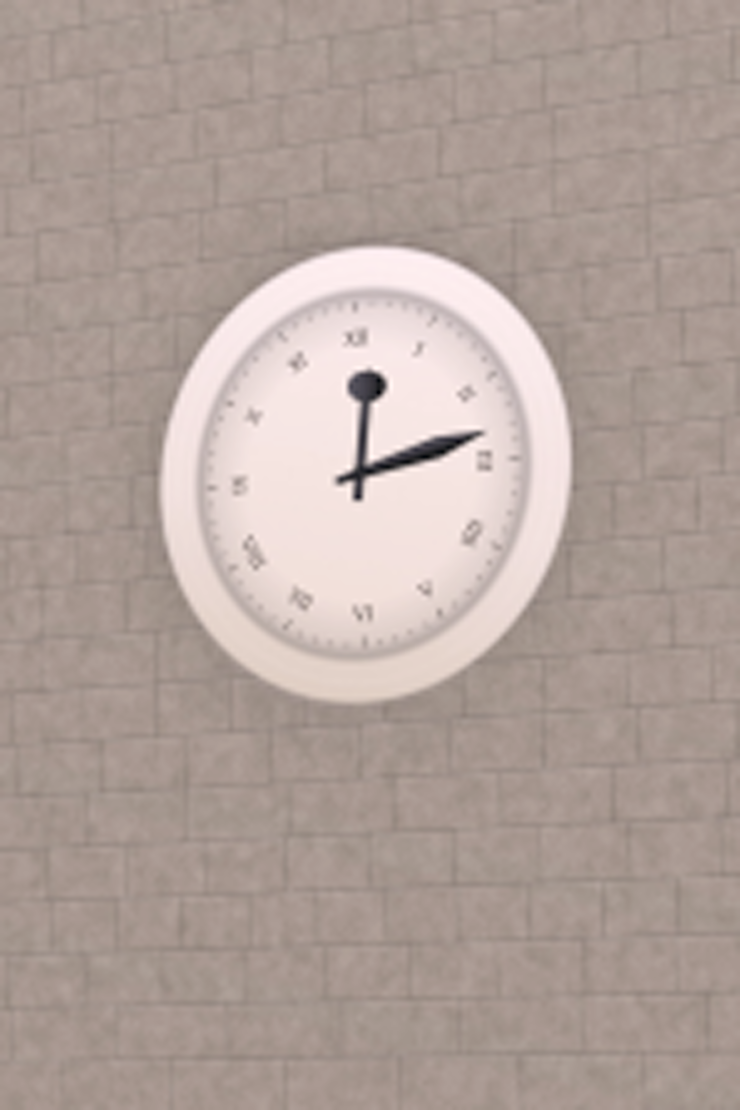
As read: 12h13
